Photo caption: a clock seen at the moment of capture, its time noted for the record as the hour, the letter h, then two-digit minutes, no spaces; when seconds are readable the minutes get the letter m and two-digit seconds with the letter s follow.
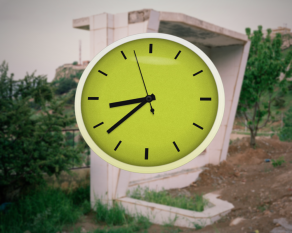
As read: 8h37m57s
